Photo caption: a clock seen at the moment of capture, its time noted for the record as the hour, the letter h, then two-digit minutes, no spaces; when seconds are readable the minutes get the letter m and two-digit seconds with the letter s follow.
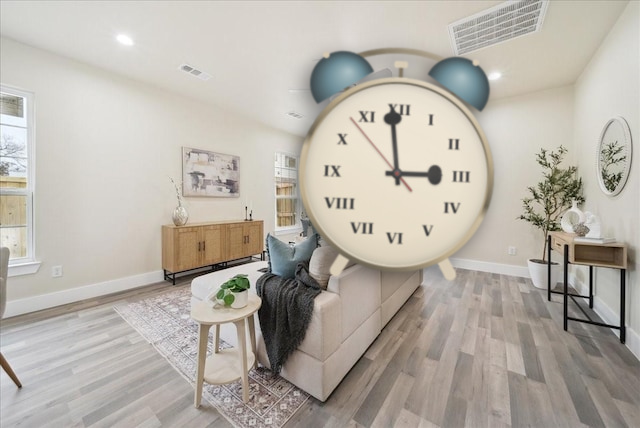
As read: 2h58m53s
